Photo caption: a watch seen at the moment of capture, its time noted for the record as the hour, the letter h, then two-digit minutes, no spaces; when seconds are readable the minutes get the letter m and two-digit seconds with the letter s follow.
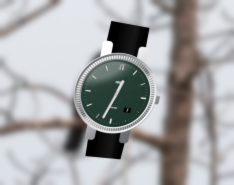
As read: 12h33
